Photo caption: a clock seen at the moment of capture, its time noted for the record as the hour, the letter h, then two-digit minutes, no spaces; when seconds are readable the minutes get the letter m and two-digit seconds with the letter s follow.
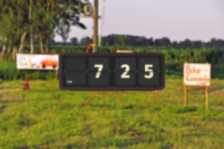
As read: 7h25
